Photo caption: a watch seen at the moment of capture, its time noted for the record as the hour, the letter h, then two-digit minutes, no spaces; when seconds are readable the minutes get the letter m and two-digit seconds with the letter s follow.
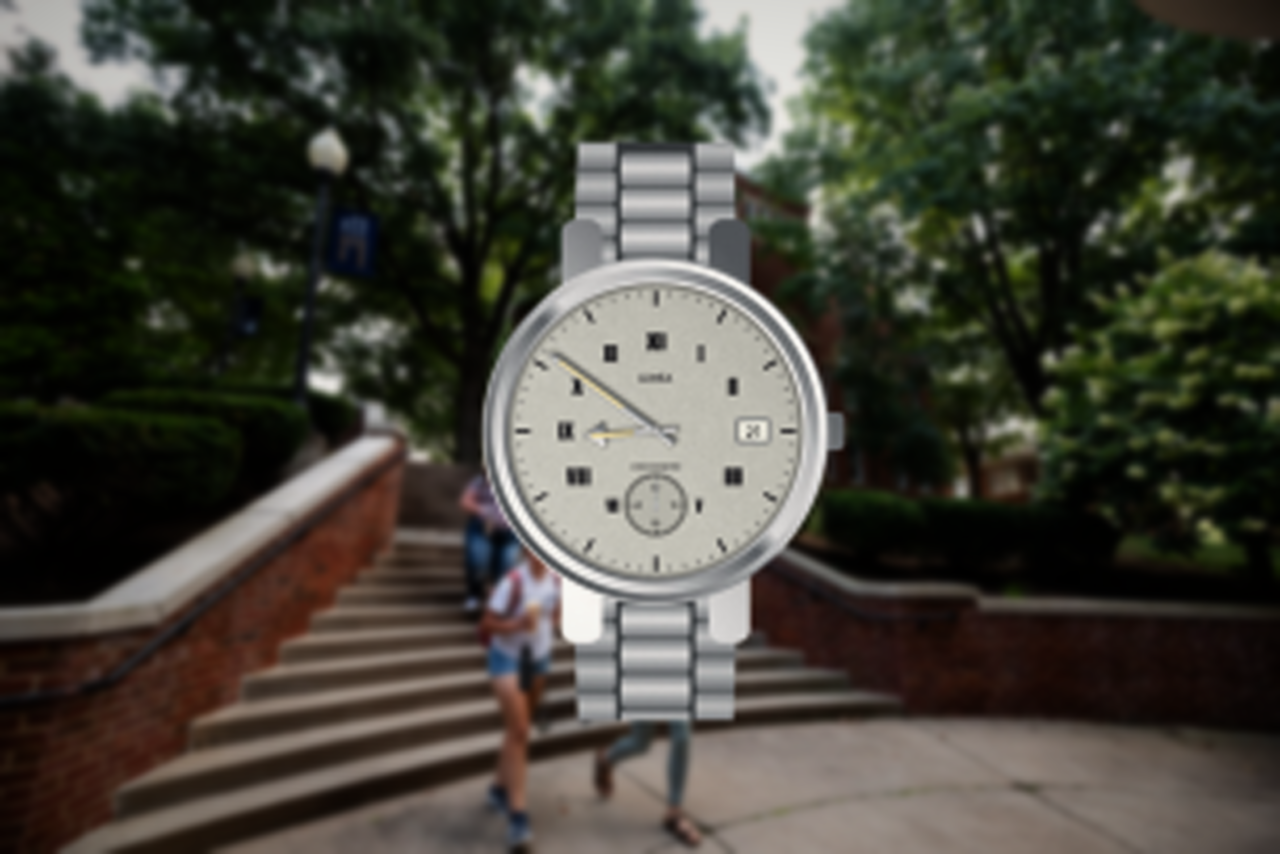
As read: 8h51
